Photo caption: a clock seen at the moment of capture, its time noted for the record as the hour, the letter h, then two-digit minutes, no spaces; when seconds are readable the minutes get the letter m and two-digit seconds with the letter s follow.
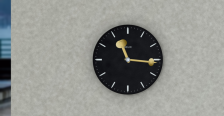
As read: 11h16
